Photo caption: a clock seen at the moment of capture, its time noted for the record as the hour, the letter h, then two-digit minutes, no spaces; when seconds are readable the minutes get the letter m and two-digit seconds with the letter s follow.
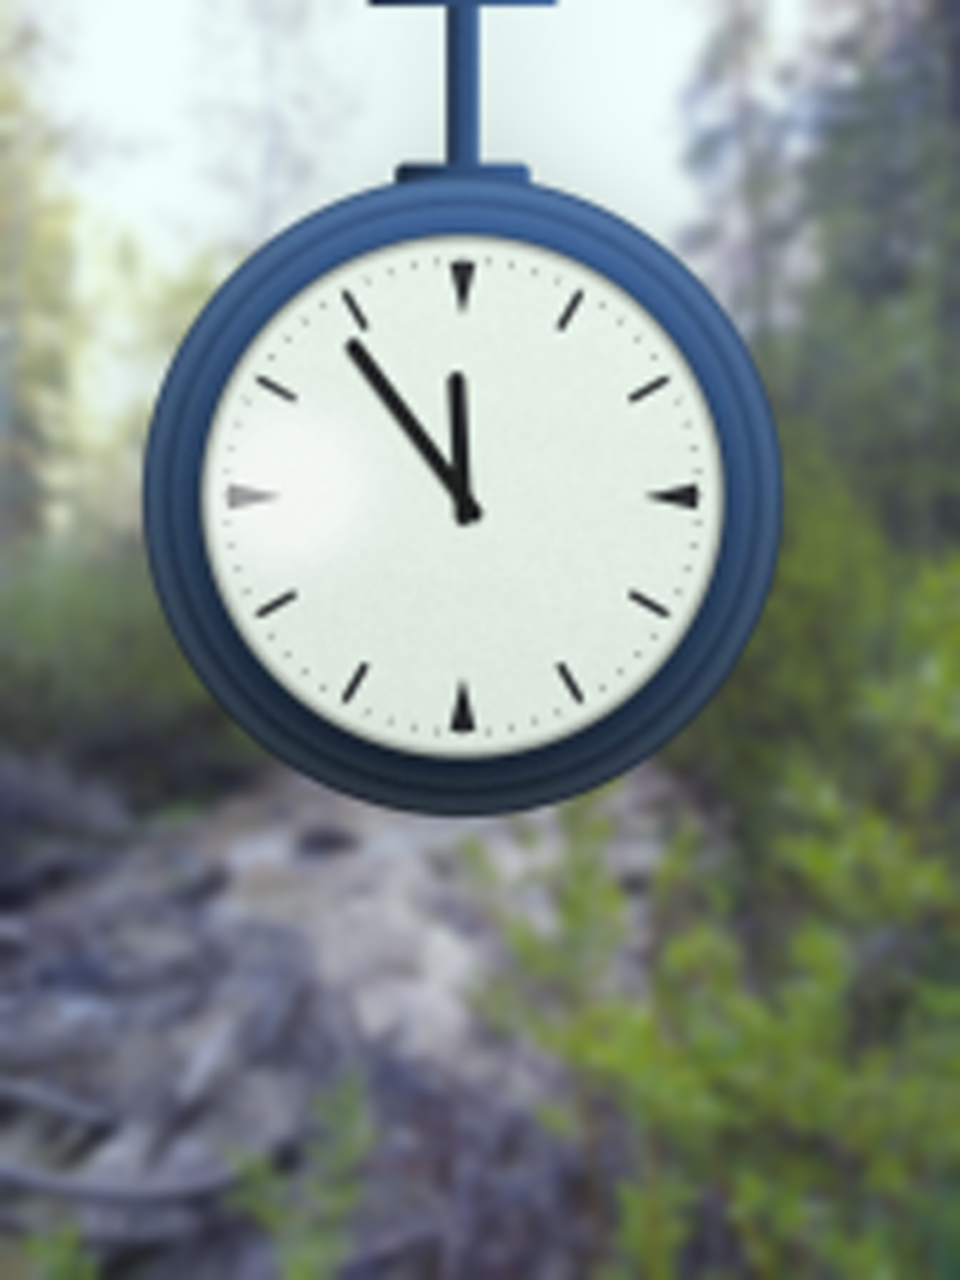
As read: 11h54
